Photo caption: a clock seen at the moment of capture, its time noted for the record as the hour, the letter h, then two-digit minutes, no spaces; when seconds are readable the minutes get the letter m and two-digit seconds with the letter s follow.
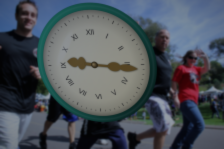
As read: 9h16
